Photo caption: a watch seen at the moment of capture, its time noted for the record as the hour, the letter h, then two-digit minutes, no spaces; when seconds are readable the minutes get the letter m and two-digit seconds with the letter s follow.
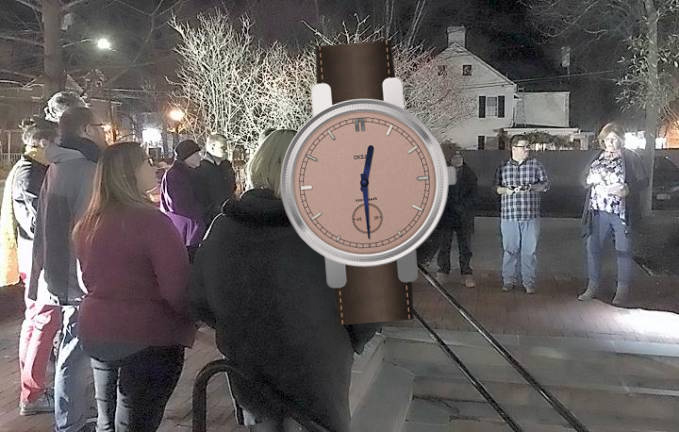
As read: 12h30
